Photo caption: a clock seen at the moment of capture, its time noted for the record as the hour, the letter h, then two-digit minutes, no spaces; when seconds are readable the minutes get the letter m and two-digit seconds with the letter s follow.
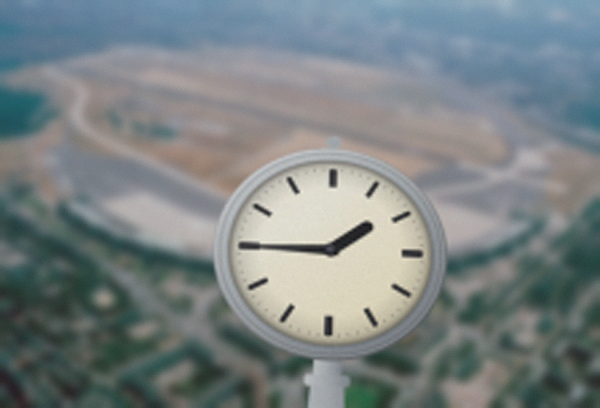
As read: 1h45
